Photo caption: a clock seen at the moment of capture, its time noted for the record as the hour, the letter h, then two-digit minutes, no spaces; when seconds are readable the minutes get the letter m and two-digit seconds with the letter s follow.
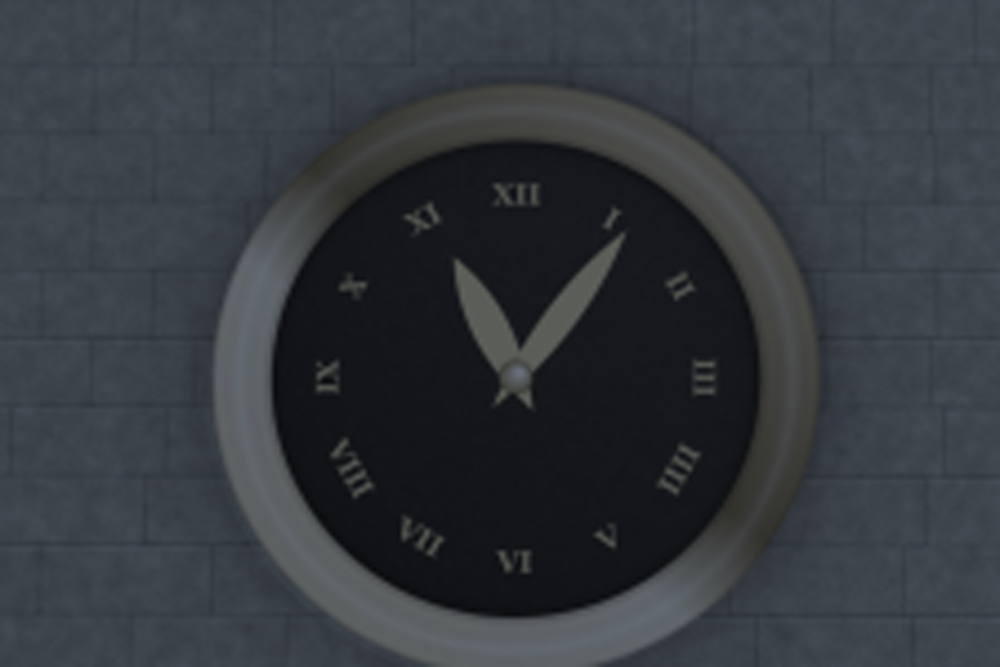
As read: 11h06
